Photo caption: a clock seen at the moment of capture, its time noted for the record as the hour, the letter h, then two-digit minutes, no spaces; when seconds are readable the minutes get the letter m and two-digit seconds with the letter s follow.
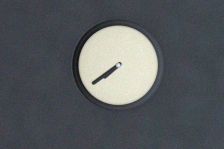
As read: 7h39
